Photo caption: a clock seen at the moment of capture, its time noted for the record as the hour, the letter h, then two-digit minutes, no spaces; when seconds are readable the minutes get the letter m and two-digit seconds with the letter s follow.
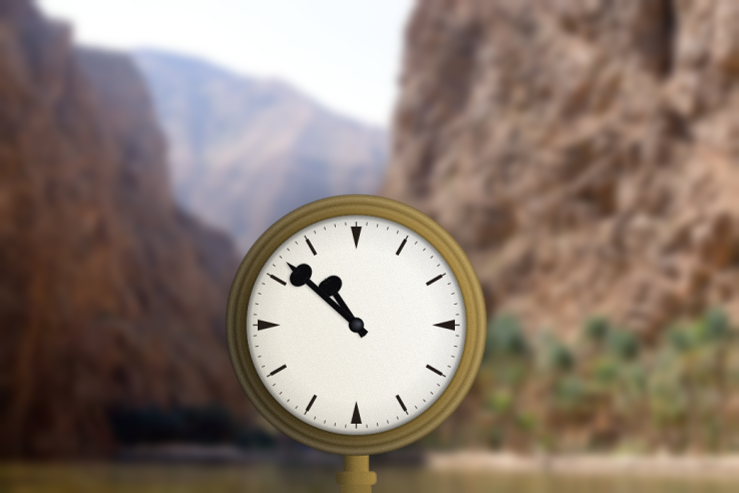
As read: 10h52
